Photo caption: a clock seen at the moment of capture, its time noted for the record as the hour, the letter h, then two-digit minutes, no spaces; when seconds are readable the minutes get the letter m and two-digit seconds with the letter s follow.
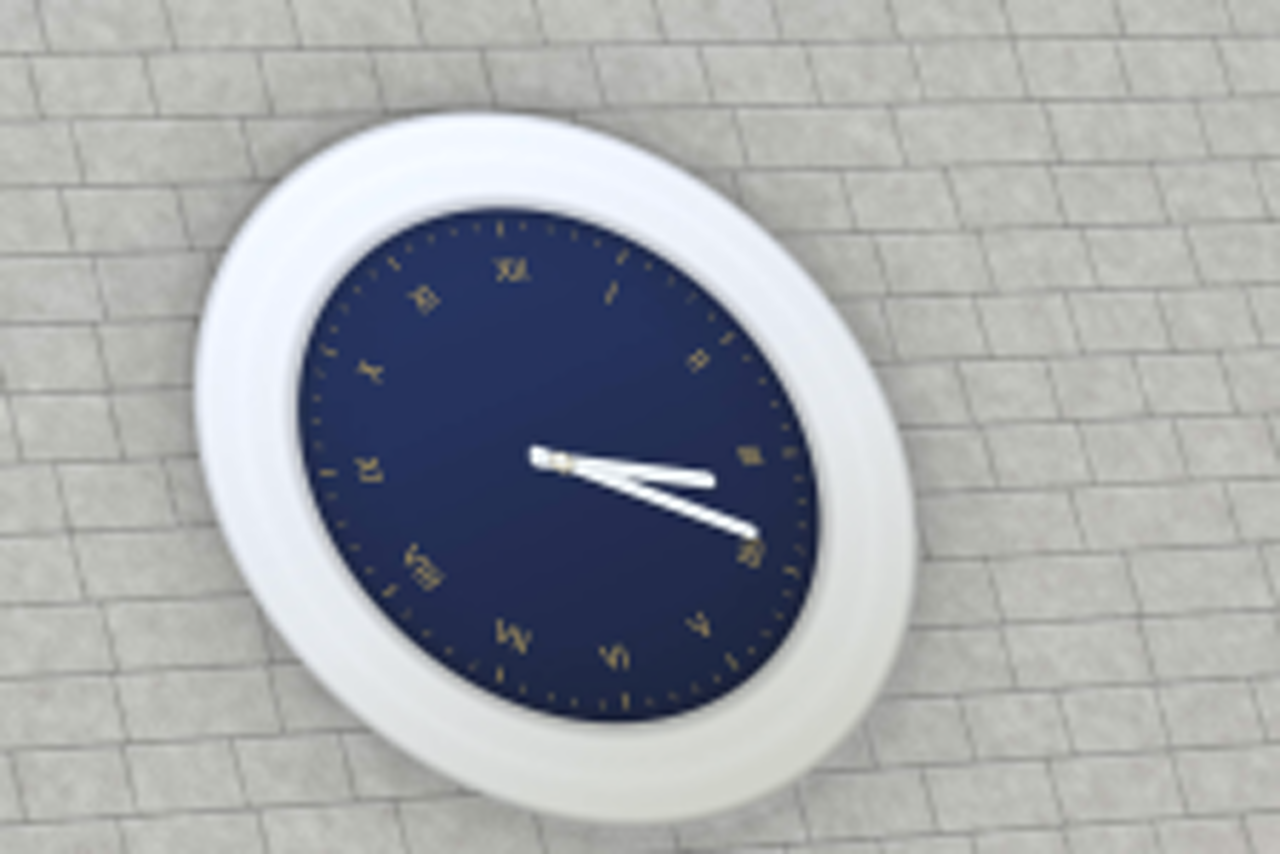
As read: 3h19
